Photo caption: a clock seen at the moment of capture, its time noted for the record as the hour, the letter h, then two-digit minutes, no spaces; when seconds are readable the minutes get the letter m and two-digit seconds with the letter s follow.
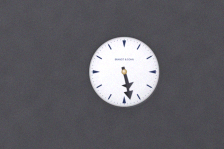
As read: 5h28
